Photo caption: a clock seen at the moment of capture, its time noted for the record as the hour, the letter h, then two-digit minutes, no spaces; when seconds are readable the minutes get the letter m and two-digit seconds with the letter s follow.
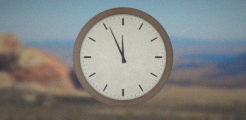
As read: 11h56
